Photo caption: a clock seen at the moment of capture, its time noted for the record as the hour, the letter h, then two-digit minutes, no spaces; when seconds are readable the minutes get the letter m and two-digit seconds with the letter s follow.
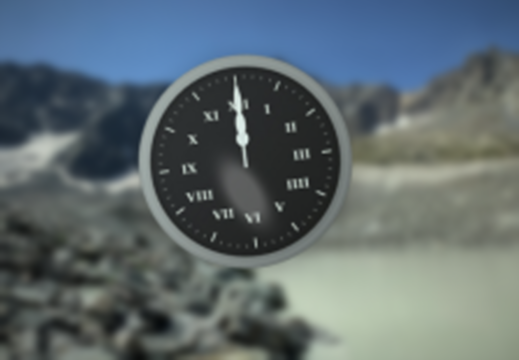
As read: 12h00
